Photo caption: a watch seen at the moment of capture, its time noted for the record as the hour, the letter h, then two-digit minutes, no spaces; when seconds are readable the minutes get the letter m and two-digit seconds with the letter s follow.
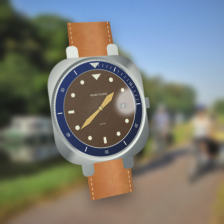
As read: 1h39
